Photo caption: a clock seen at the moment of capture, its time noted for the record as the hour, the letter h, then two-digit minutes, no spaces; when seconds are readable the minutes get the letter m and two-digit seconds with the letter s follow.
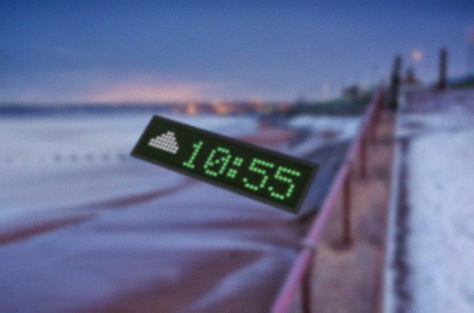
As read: 10h55
